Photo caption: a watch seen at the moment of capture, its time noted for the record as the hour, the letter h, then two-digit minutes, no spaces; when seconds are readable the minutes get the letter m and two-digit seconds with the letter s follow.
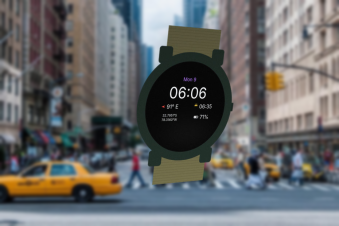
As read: 6h06
